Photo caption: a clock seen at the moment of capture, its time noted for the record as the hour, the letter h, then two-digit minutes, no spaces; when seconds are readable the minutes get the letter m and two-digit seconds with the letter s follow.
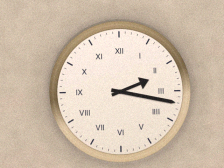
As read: 2h17
